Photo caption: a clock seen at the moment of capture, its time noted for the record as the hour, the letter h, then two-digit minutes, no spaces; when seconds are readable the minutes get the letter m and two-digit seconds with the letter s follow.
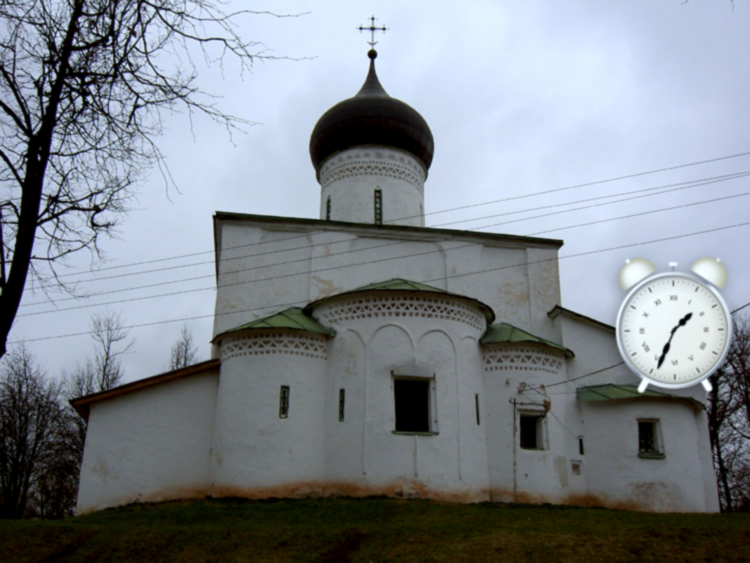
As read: 1h34
